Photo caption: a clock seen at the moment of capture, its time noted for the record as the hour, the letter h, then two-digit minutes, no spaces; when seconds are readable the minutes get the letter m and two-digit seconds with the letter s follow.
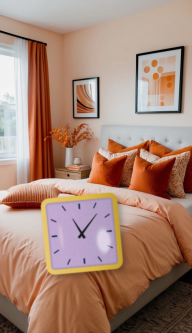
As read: 11h07
